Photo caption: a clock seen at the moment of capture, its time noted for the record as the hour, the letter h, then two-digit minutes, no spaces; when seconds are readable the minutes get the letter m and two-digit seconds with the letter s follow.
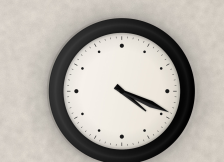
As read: 4h19
